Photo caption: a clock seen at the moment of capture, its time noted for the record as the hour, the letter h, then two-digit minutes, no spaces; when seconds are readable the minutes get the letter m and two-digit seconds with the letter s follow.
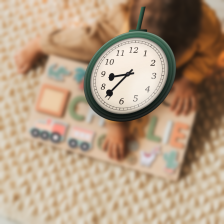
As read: 8h36
